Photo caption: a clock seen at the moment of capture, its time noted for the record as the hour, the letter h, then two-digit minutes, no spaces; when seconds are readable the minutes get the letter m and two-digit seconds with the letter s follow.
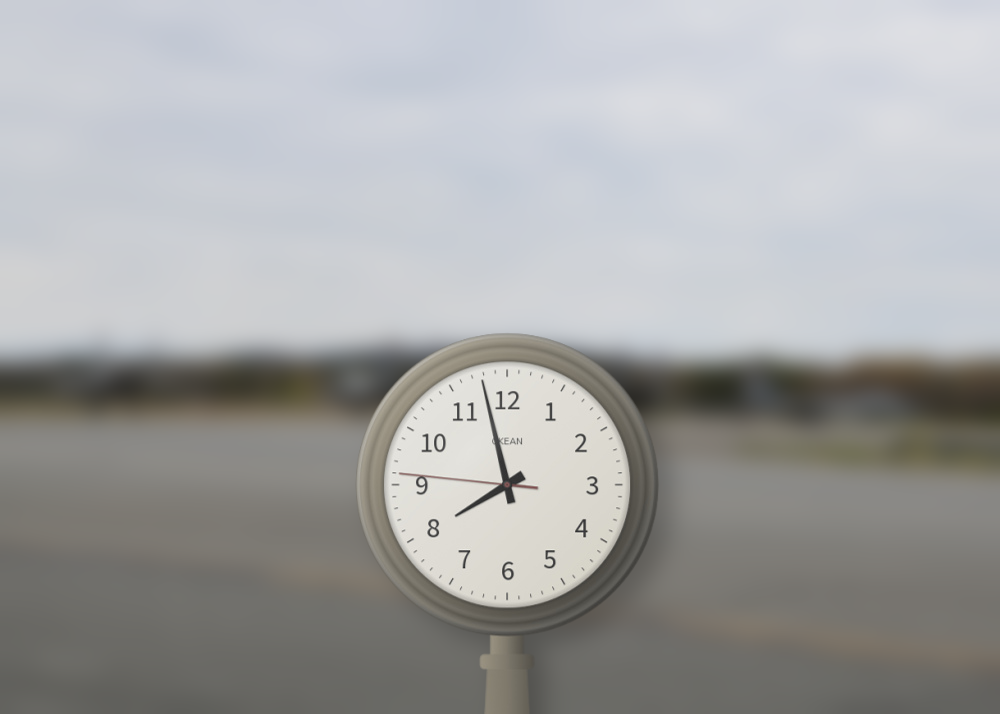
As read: 7h57m46s
